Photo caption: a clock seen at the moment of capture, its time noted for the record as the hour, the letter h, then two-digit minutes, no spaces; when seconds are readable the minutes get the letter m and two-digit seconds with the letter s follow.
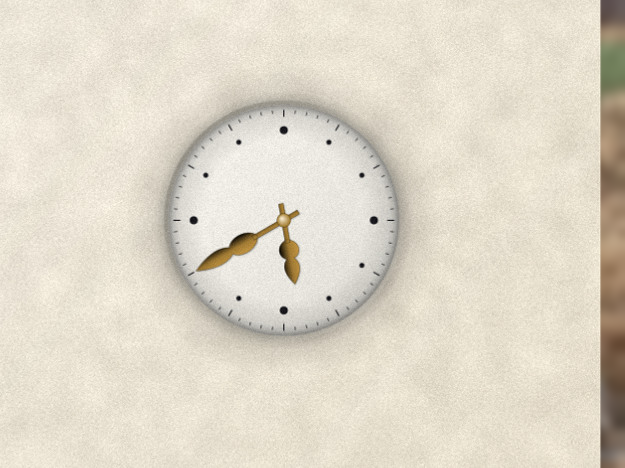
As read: 5h40
